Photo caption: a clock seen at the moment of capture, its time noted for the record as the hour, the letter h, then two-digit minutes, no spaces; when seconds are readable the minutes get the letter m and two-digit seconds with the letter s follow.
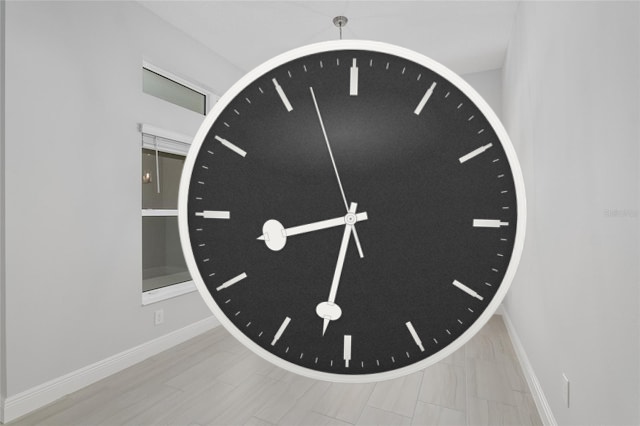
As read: 8h31m57s
